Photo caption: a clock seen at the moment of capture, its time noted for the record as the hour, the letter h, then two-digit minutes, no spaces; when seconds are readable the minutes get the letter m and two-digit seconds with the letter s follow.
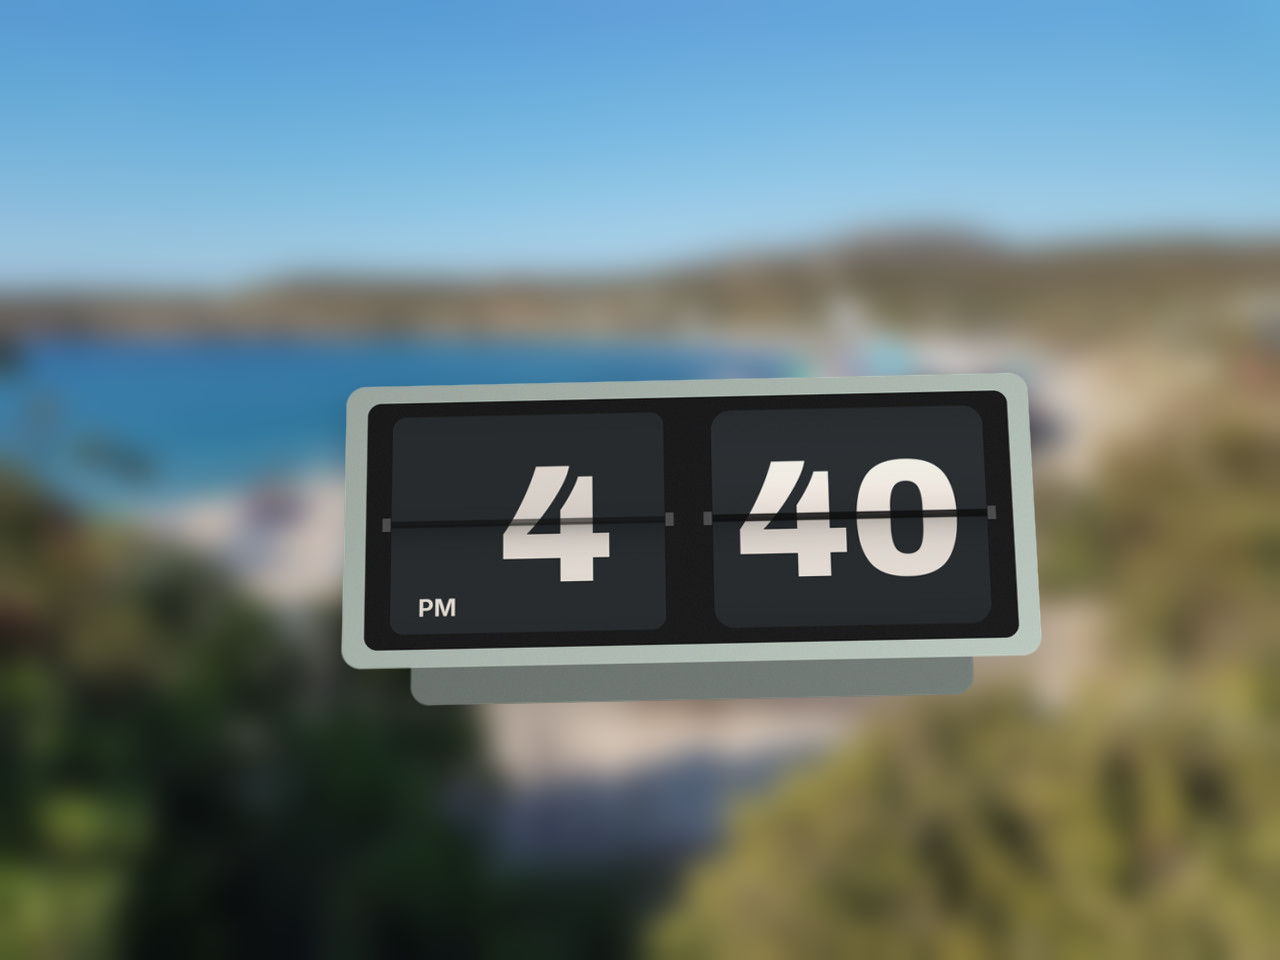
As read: 4h40
